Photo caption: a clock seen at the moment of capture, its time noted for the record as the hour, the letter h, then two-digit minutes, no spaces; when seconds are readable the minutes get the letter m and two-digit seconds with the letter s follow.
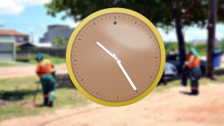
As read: 10h25
